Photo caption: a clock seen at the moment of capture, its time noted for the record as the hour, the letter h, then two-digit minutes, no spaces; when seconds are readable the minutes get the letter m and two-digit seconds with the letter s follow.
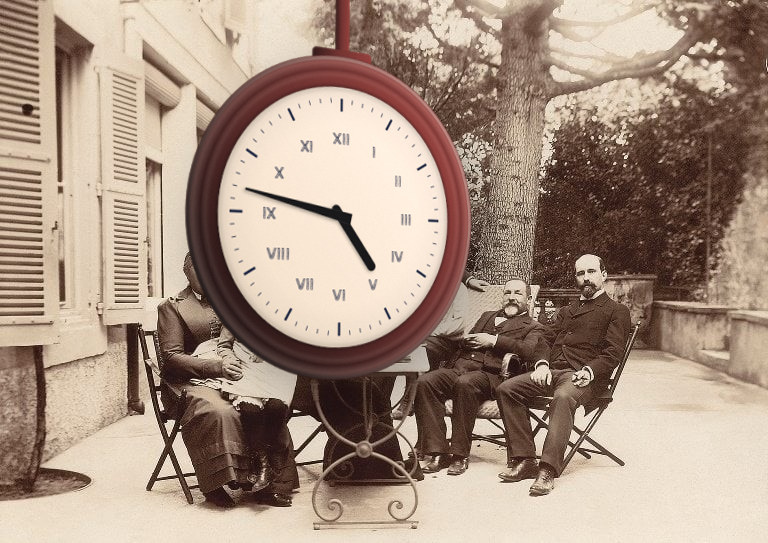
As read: 4h47
